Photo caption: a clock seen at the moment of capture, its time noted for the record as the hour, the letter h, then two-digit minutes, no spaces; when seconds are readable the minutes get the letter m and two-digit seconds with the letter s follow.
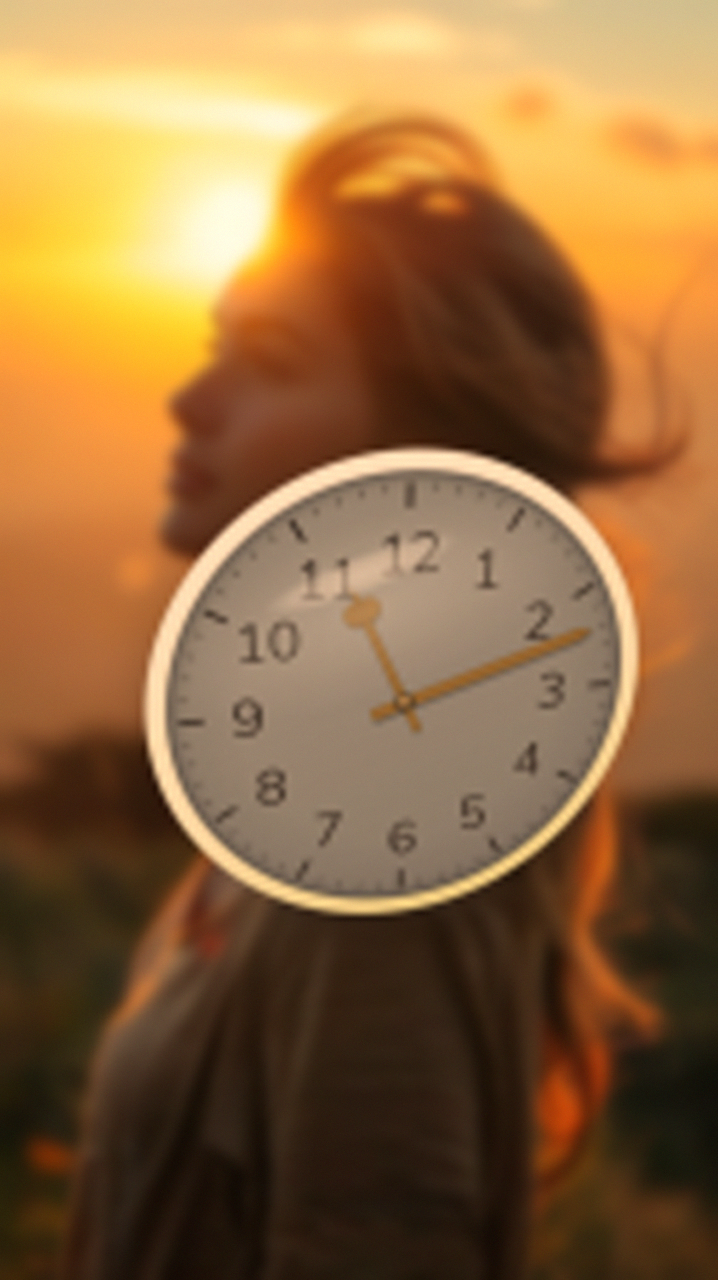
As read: 11h12
